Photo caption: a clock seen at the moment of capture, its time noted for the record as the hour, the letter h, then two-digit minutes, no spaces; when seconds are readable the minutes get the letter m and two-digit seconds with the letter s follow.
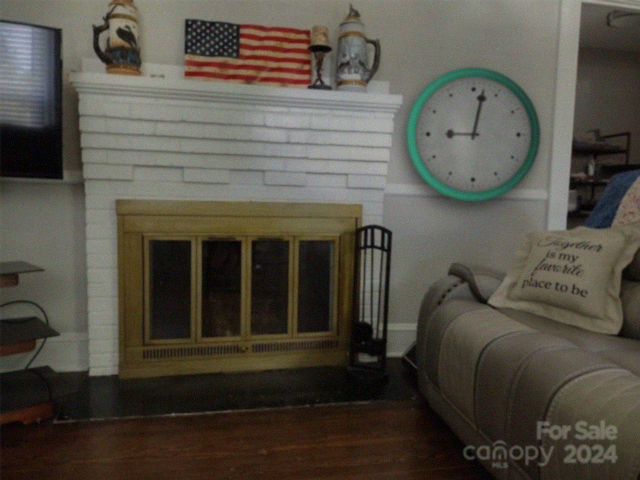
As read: 9h02
